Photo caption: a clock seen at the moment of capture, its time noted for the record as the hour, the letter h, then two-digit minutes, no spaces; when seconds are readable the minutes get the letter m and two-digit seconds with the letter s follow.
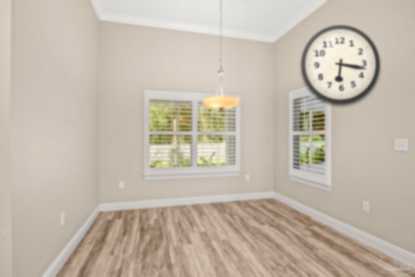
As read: 6h17
